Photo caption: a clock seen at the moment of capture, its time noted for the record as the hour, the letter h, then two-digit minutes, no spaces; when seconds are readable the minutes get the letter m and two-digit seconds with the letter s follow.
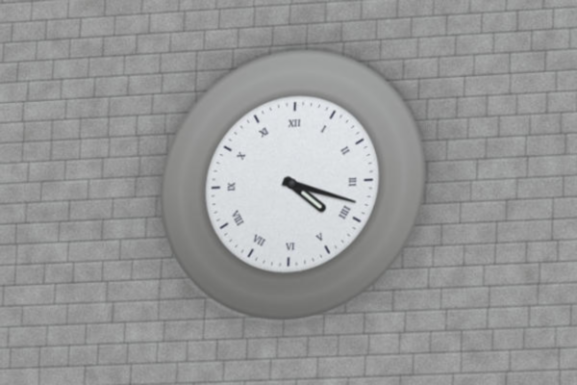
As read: 4h18
